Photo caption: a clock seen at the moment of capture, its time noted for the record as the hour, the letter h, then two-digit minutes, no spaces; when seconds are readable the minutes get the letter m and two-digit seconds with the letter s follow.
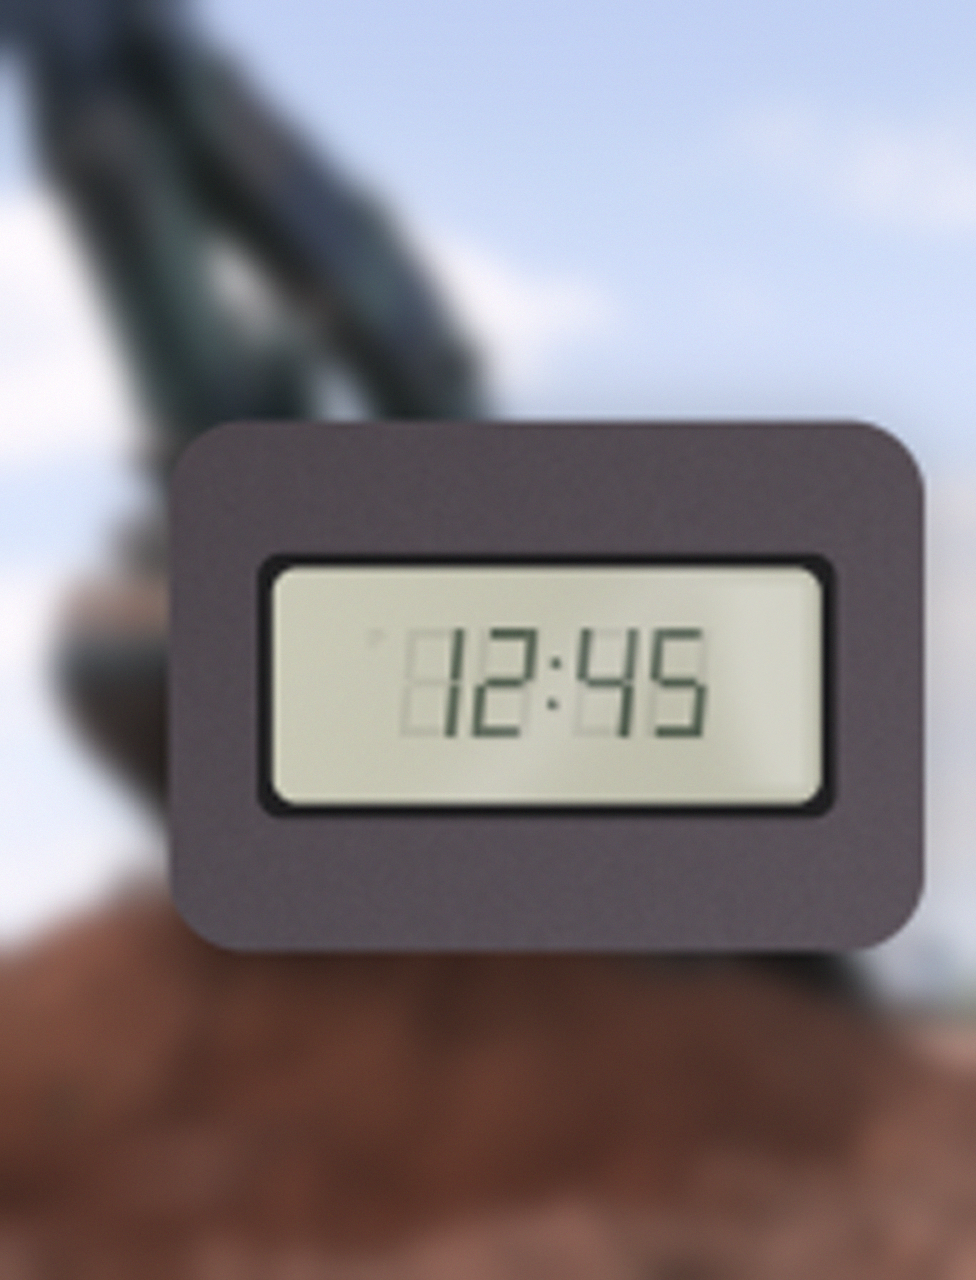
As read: 12h45
